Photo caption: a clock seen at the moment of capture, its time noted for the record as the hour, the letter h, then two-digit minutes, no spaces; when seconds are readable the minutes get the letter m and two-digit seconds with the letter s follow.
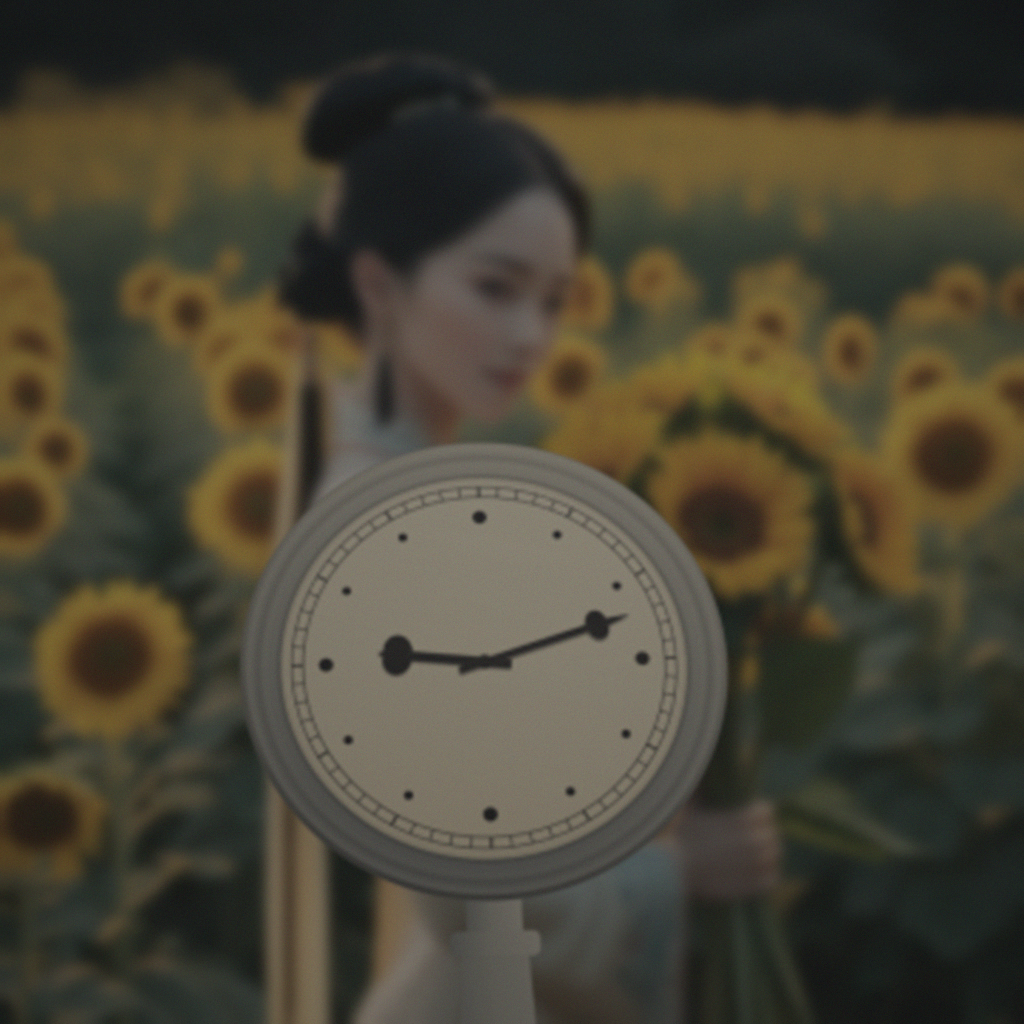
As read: 9h12
